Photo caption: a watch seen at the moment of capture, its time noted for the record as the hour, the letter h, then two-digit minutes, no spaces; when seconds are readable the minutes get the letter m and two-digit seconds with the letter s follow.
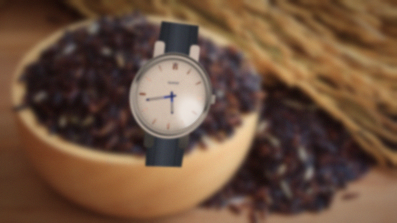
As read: 5h43
